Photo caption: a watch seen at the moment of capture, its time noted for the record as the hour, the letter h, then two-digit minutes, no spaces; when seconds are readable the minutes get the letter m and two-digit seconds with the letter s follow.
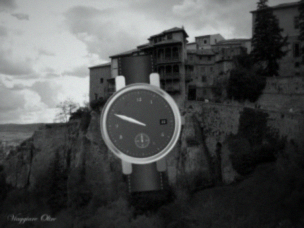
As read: 9h49
